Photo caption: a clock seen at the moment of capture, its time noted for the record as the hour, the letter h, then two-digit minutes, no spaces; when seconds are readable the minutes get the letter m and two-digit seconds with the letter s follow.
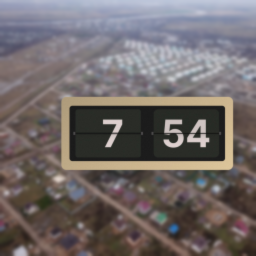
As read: 7h54
